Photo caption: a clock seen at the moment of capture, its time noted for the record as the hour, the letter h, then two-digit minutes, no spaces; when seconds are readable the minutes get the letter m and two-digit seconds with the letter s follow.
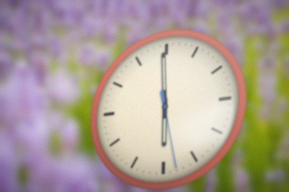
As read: 5h59m28s
